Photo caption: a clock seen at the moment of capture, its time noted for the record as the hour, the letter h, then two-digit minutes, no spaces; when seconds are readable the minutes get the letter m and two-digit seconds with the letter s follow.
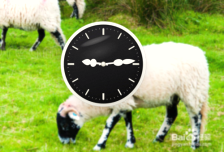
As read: 9h14
